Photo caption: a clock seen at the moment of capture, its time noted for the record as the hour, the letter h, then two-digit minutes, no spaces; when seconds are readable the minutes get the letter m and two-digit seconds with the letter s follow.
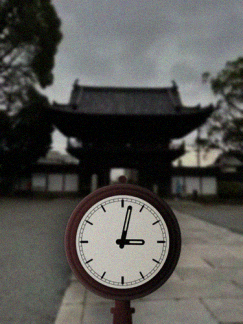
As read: 3h02
